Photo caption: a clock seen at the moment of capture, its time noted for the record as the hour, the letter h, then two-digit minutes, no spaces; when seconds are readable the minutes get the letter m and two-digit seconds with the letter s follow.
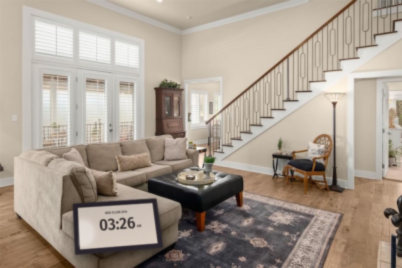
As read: 3h26
